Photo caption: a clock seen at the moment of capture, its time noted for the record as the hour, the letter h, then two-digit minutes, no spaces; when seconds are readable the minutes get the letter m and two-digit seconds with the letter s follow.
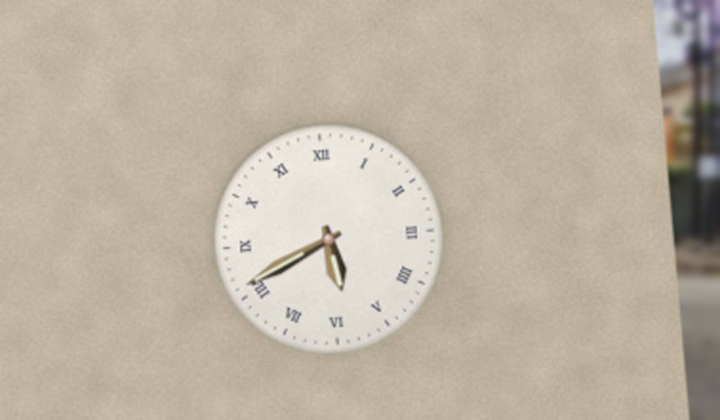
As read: 5h41
